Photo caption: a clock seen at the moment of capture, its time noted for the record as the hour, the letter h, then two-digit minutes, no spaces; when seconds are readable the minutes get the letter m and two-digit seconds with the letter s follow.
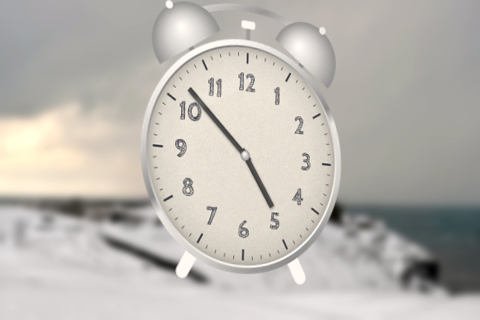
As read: 4h52
